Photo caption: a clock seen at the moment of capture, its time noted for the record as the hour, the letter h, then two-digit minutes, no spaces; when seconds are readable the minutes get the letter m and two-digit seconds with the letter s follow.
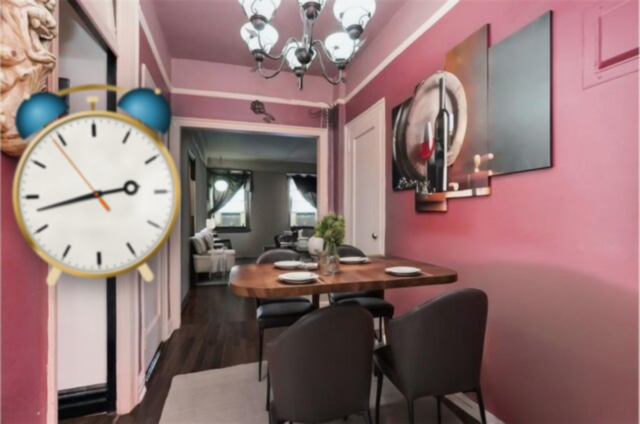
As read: 2h42m54s
